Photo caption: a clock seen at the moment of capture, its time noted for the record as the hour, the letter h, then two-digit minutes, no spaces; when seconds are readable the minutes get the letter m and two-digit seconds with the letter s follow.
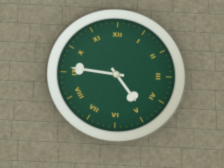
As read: 4h46
